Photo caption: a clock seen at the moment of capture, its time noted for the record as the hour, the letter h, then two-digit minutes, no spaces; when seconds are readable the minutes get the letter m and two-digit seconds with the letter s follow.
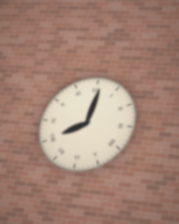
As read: 8h01
